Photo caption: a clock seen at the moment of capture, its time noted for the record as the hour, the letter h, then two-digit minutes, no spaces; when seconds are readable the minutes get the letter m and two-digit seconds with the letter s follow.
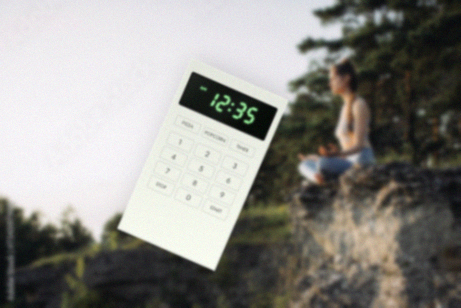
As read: 12h35
